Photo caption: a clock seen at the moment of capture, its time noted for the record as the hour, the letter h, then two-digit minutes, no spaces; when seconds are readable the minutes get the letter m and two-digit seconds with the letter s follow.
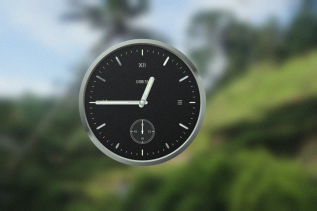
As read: 12h45
